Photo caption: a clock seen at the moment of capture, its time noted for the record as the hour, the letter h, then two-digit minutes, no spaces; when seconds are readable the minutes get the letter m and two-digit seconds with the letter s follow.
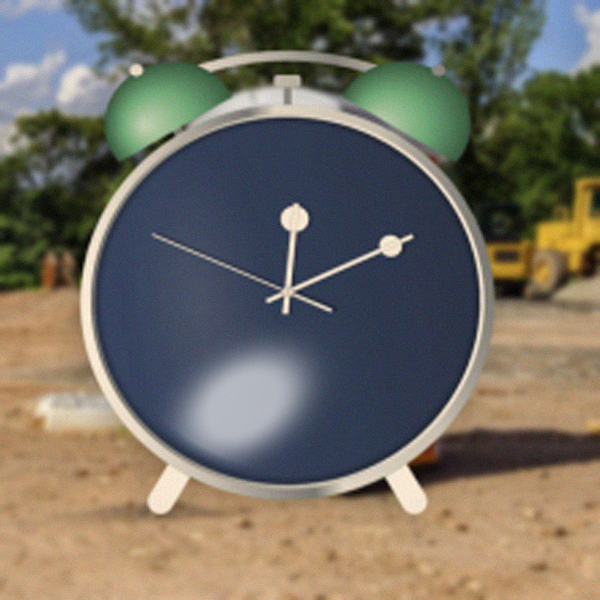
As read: 12h10m49s
